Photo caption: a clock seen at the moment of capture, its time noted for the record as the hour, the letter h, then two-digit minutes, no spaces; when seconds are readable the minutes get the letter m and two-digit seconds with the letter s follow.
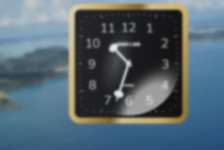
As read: 10h33
